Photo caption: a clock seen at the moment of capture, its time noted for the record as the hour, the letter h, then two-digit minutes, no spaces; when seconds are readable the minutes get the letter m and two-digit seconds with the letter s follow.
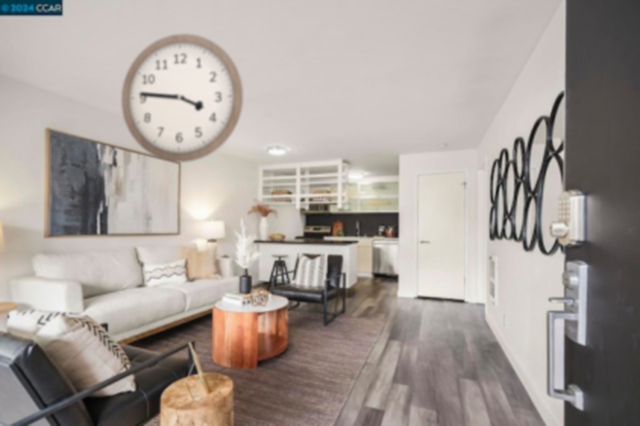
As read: 3h46
